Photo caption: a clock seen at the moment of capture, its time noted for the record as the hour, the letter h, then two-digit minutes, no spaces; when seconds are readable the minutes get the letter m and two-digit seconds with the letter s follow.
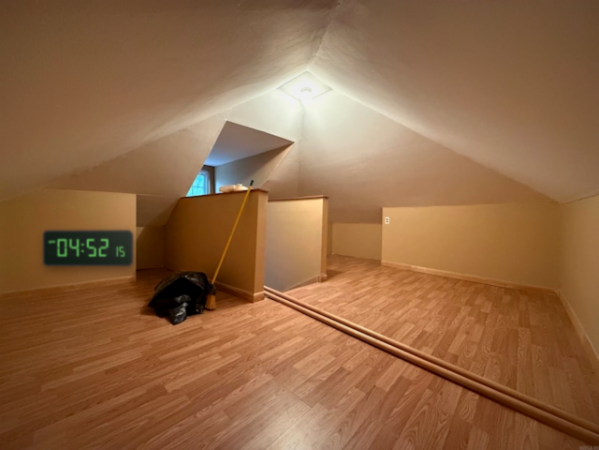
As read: 4h52
